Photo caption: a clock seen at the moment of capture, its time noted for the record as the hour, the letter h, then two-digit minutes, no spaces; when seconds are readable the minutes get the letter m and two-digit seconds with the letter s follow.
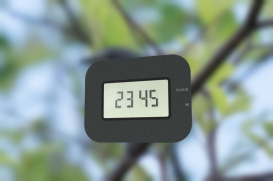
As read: 23h45
